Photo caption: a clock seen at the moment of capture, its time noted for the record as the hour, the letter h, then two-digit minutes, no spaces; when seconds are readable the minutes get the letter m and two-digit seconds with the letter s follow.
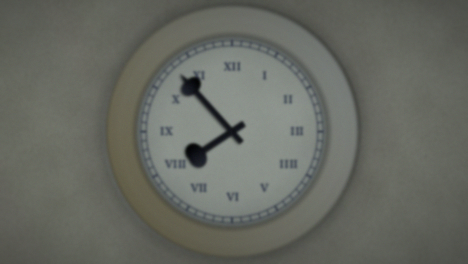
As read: 7h53
